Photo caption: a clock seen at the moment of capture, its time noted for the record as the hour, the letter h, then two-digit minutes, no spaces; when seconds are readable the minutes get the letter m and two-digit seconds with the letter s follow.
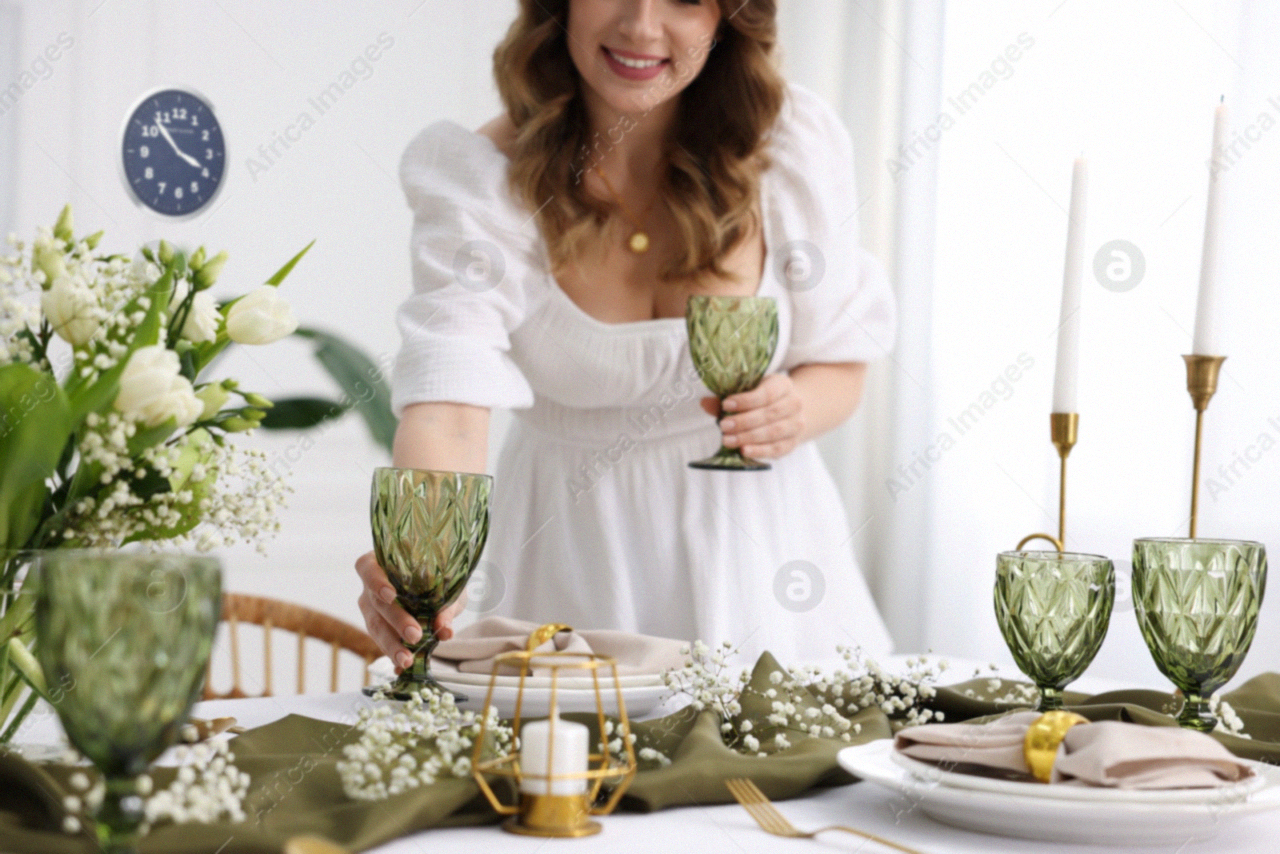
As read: 3h53
